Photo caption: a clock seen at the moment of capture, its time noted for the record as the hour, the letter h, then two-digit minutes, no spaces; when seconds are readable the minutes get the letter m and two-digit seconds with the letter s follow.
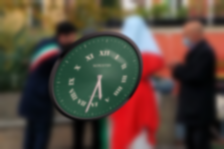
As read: 5h32
